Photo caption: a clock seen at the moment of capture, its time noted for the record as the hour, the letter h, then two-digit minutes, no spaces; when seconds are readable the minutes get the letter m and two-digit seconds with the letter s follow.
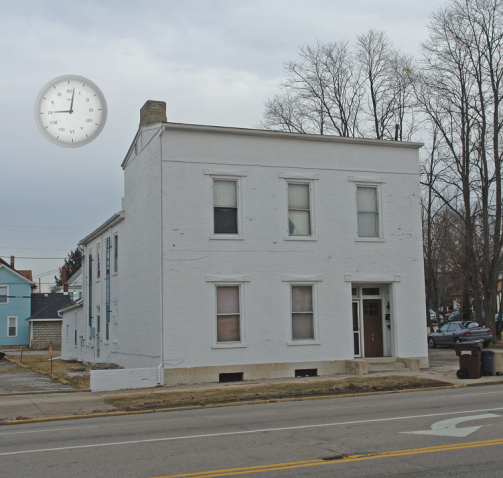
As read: 9h02
